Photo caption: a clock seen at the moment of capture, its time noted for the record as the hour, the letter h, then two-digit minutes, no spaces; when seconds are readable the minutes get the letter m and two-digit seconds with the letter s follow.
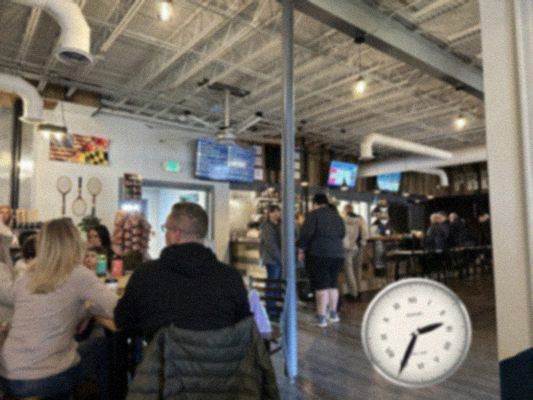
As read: 2h35
